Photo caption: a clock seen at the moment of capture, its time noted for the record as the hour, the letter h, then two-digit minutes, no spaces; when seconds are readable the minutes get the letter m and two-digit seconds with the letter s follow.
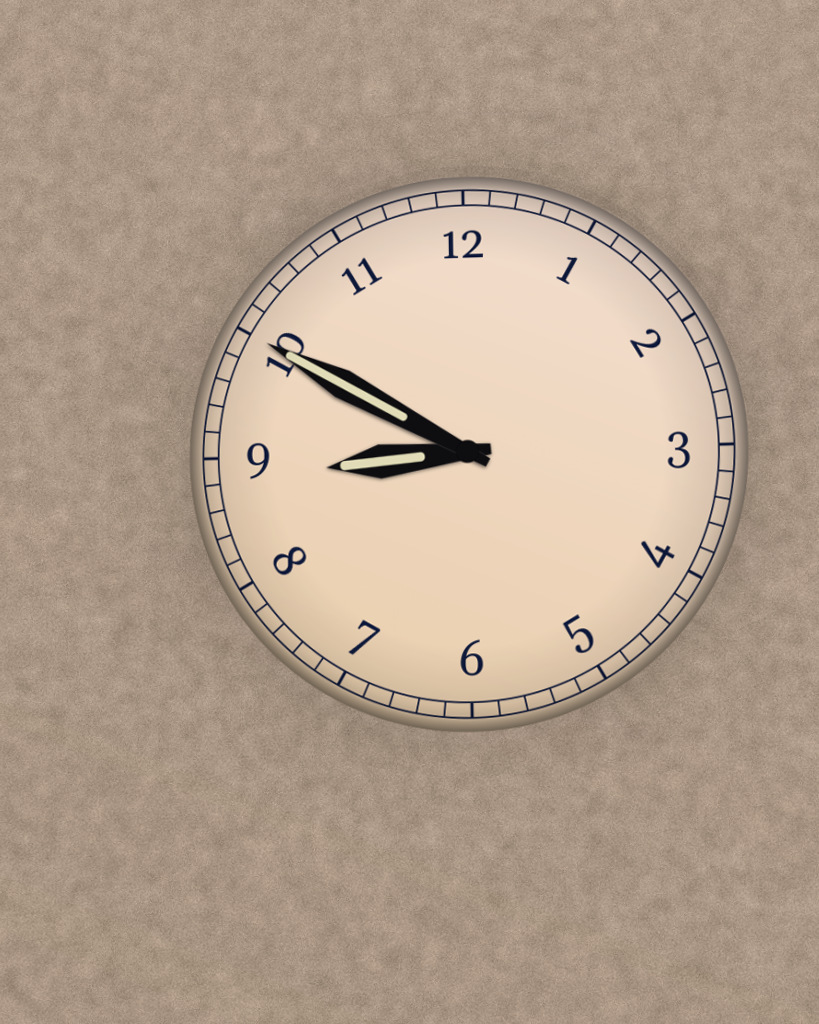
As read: 8h50
